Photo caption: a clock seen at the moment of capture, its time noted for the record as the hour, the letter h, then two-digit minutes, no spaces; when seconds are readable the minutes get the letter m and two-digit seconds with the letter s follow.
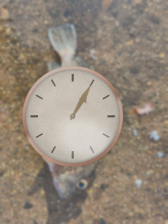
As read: 1h05
